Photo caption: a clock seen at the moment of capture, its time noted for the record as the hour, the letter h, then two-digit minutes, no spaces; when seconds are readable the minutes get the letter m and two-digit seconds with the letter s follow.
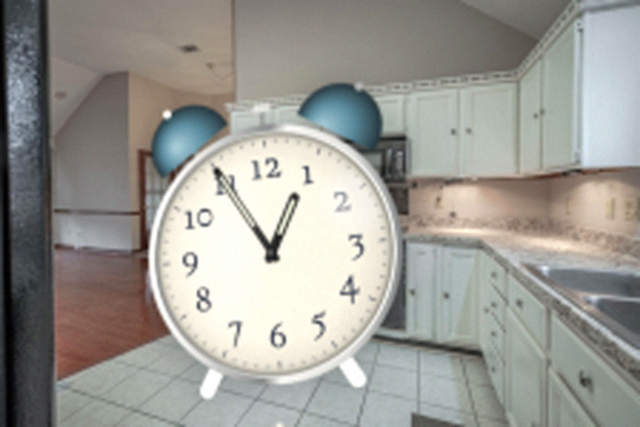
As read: 12h55
